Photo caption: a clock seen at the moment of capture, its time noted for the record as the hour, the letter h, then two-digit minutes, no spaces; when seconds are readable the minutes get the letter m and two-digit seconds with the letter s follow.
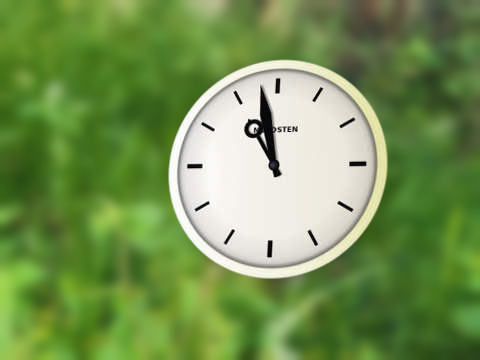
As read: 10h58
